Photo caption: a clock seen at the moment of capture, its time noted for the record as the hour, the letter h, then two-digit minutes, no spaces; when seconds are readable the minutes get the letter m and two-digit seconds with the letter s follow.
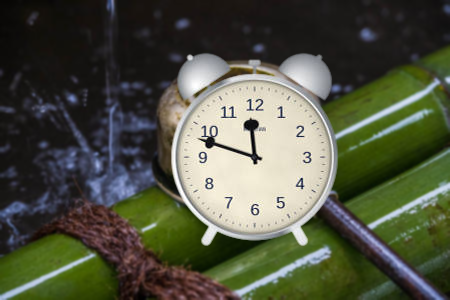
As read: 11h48
